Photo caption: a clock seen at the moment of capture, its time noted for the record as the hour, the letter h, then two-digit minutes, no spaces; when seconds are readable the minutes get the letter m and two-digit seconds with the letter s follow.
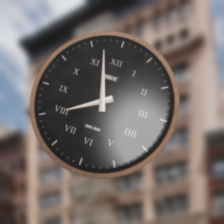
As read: 7h57
